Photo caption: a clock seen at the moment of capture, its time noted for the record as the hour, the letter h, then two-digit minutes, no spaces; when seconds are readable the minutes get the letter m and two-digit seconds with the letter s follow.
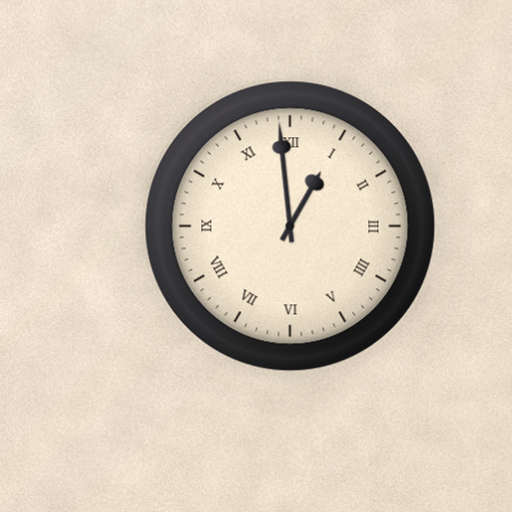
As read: 12h59
